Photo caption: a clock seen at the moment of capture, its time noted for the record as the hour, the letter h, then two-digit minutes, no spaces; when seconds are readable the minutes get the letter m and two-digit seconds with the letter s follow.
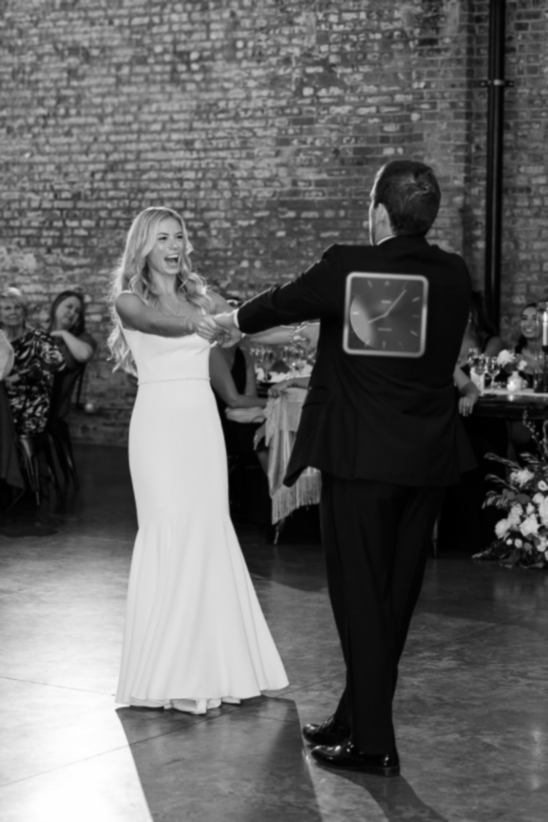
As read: 8h06
